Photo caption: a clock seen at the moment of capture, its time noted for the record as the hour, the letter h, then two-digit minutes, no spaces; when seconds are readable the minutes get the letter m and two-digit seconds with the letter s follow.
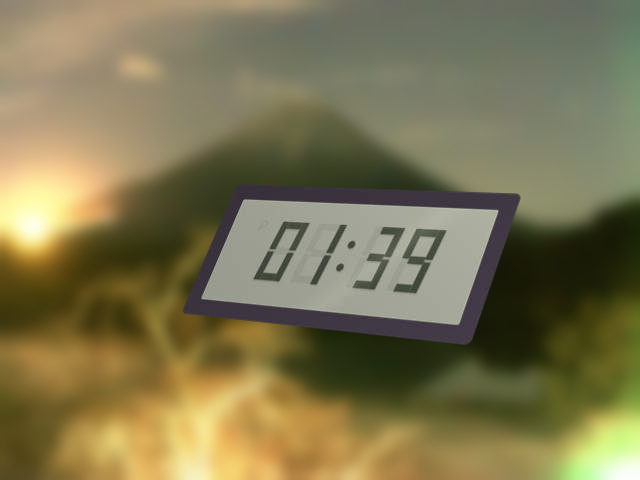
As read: 1h39
